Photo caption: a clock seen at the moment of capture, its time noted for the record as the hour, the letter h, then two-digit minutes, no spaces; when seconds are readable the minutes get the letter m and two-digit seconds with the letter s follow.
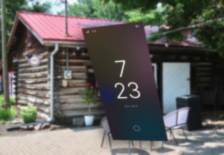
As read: 7h23
